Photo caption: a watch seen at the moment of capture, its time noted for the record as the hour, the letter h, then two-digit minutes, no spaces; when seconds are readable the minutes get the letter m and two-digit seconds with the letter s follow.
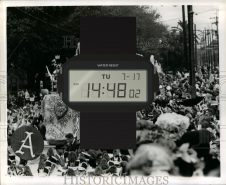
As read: 14h48m02s
